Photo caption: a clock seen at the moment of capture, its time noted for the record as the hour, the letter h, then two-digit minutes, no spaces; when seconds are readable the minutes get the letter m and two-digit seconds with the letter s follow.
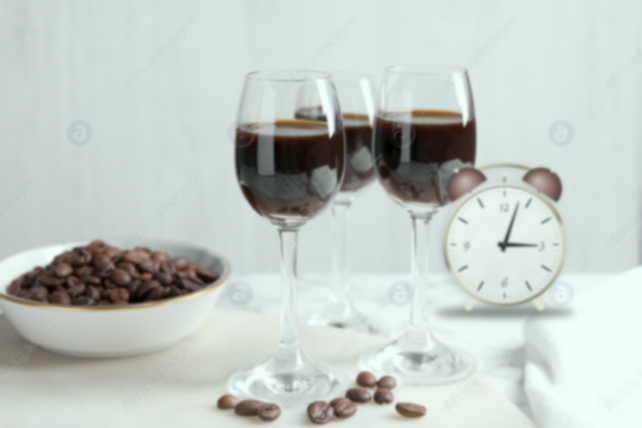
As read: 3h03
